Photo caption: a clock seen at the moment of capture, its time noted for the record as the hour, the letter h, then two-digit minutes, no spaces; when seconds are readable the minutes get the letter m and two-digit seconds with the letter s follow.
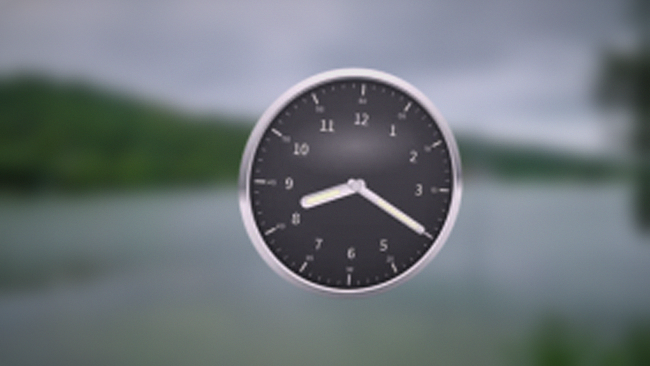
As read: 8h20
